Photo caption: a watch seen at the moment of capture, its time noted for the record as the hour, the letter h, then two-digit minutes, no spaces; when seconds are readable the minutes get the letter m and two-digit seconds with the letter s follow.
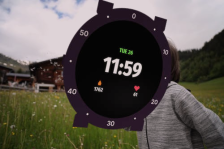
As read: 11h59
